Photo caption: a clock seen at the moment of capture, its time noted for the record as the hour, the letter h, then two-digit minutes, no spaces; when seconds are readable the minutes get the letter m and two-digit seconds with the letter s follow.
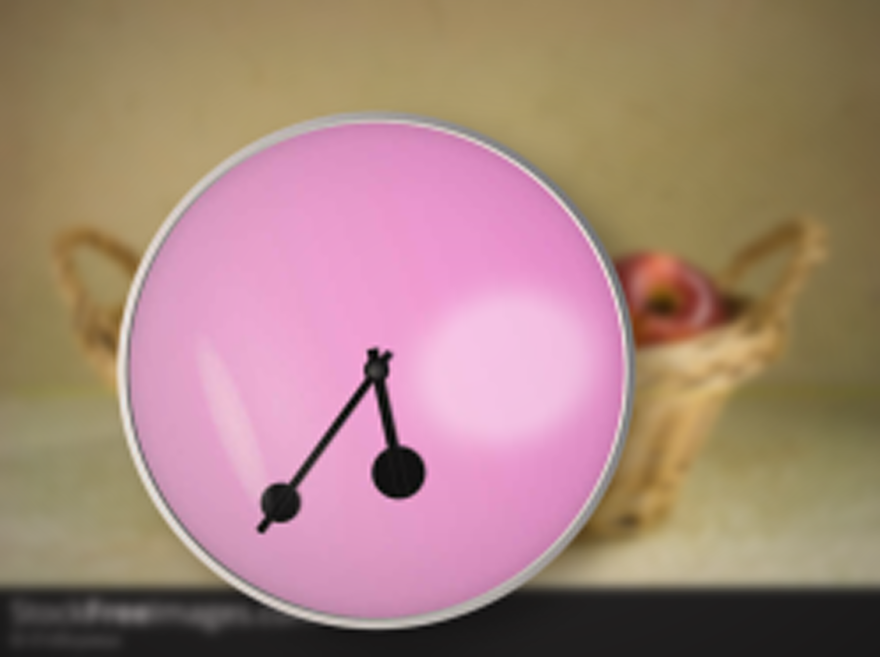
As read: 5h36
